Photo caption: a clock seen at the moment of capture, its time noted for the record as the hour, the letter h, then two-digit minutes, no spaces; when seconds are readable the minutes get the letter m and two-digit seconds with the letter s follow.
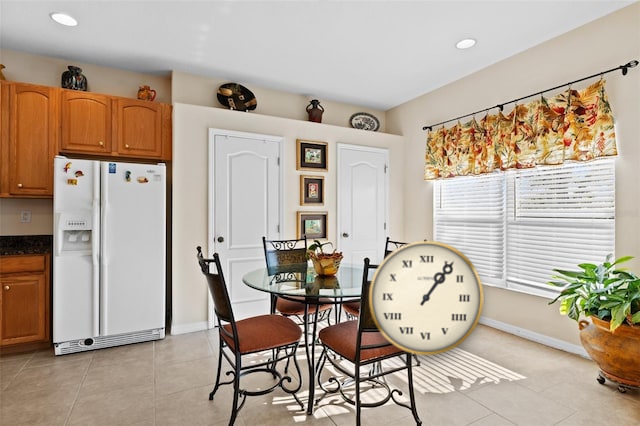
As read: 1h06
